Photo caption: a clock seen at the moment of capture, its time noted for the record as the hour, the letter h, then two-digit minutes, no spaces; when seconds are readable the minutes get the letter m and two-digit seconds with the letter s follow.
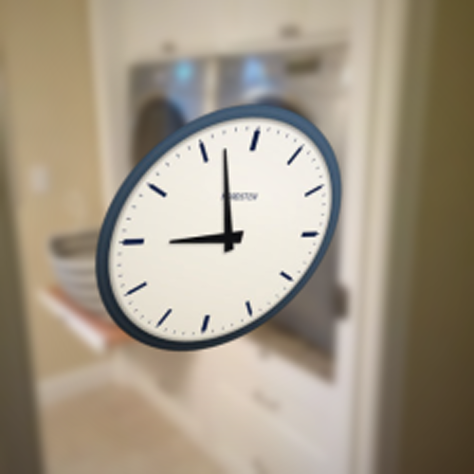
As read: 8h57
